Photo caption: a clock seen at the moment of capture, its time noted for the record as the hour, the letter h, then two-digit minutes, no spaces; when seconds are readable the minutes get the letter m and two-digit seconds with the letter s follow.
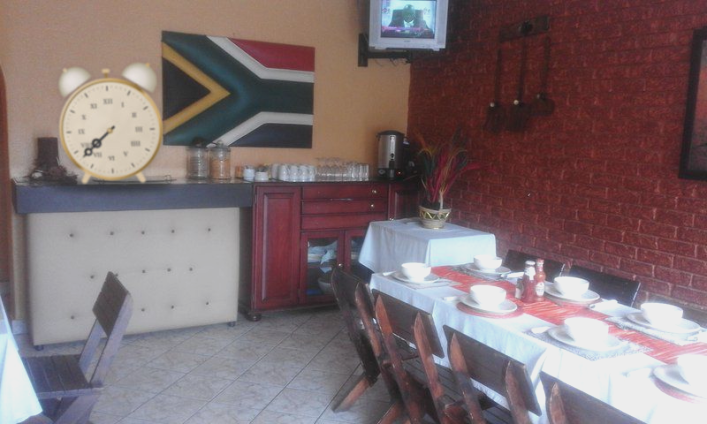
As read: 7h38
